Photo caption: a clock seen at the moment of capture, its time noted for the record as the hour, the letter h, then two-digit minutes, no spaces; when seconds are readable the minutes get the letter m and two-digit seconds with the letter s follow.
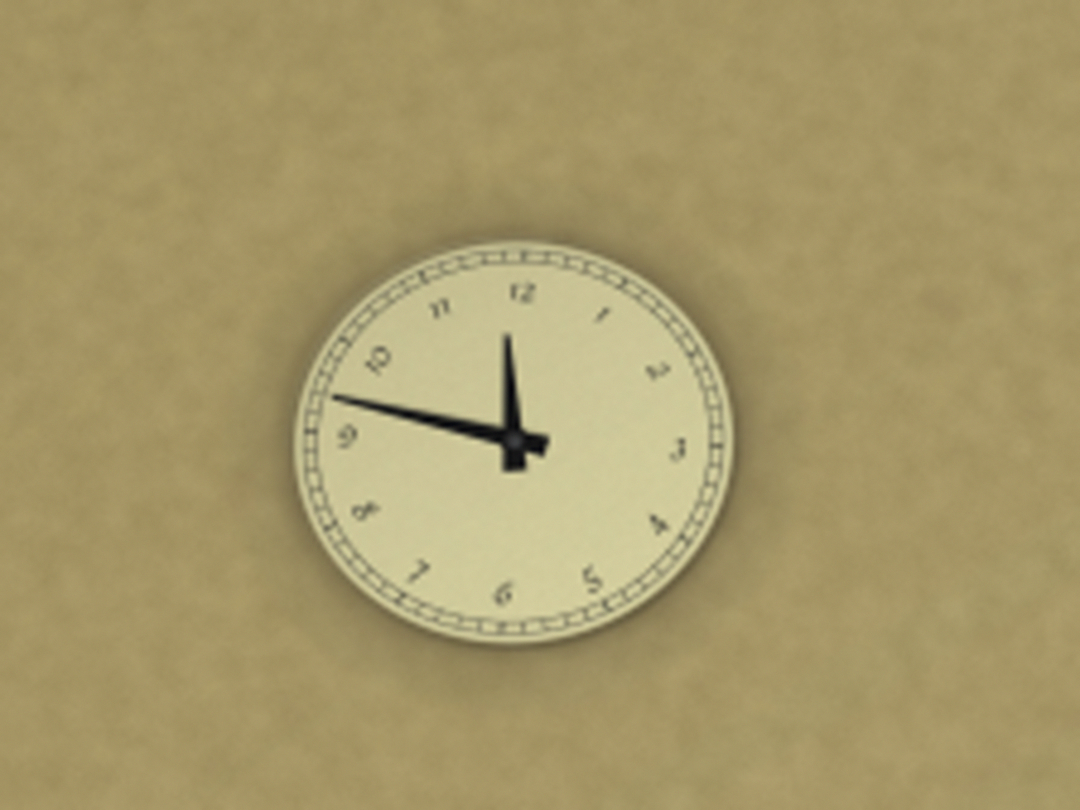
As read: 11h47
